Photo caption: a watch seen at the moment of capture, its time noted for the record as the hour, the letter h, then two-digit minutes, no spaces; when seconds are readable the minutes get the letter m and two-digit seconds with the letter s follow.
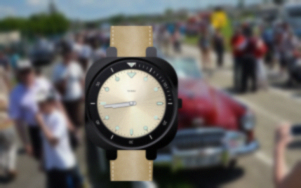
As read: 8h44
